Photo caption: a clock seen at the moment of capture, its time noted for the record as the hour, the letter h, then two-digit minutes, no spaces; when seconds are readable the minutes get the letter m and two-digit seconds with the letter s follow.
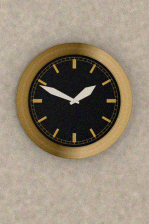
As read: 1h49
